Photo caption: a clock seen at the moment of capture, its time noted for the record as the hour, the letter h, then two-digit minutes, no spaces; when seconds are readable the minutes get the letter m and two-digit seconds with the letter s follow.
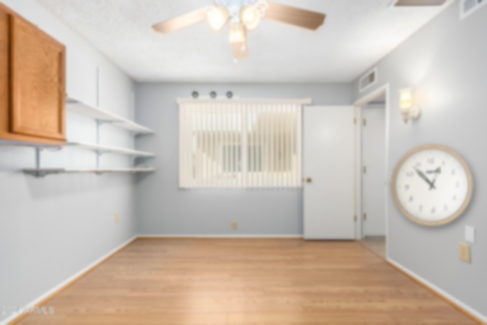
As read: 12h53
